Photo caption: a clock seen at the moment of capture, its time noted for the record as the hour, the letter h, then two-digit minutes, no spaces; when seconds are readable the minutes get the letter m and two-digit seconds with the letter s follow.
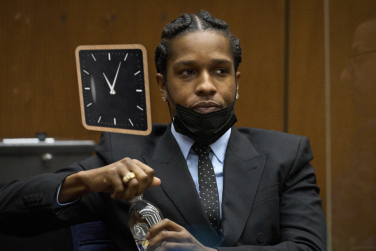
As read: 11h04
